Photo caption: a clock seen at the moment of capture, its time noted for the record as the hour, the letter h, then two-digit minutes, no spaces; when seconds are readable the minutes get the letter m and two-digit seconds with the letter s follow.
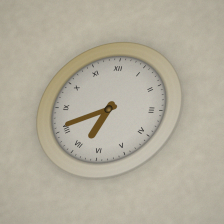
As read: 6h41
